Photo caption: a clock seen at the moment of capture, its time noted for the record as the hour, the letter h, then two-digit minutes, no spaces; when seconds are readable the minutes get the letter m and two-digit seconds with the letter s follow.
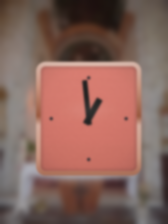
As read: 12h59
